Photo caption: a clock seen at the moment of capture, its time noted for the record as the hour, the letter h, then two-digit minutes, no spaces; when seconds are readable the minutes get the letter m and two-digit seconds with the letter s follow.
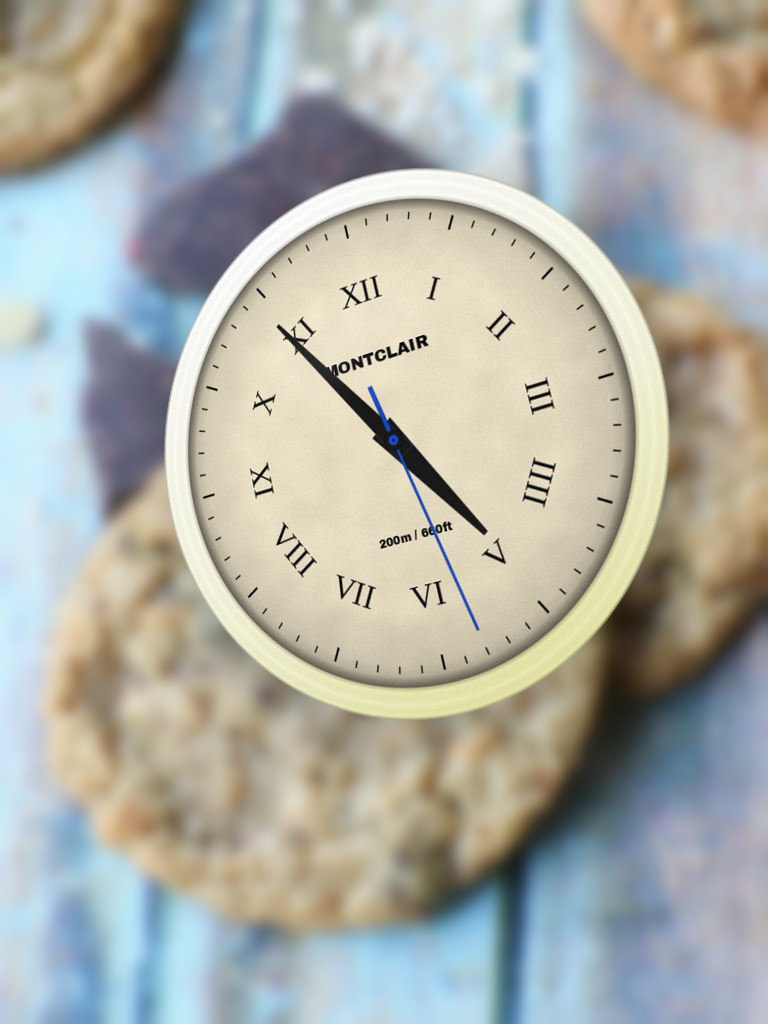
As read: 4h54m28s
